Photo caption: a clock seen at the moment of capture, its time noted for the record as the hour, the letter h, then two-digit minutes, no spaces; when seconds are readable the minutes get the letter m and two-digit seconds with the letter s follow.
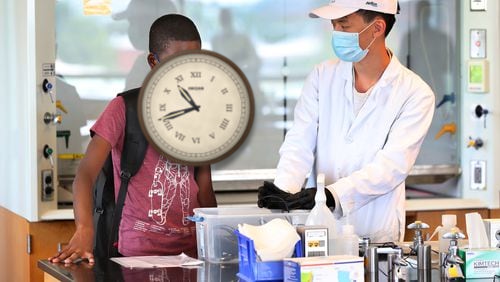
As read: 10h42
